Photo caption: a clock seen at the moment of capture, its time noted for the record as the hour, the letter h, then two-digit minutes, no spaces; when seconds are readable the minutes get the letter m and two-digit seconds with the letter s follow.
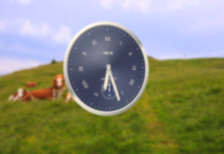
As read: 6h27
